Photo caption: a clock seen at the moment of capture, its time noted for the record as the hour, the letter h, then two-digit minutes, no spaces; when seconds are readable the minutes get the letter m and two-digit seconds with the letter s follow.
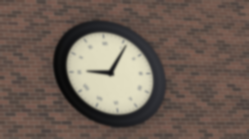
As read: 9h06
